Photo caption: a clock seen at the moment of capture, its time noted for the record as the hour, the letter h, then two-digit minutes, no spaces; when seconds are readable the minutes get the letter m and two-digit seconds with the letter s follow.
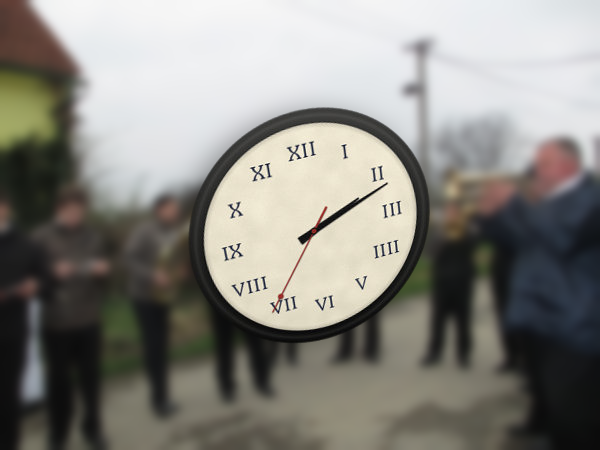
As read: 2h11m36s
